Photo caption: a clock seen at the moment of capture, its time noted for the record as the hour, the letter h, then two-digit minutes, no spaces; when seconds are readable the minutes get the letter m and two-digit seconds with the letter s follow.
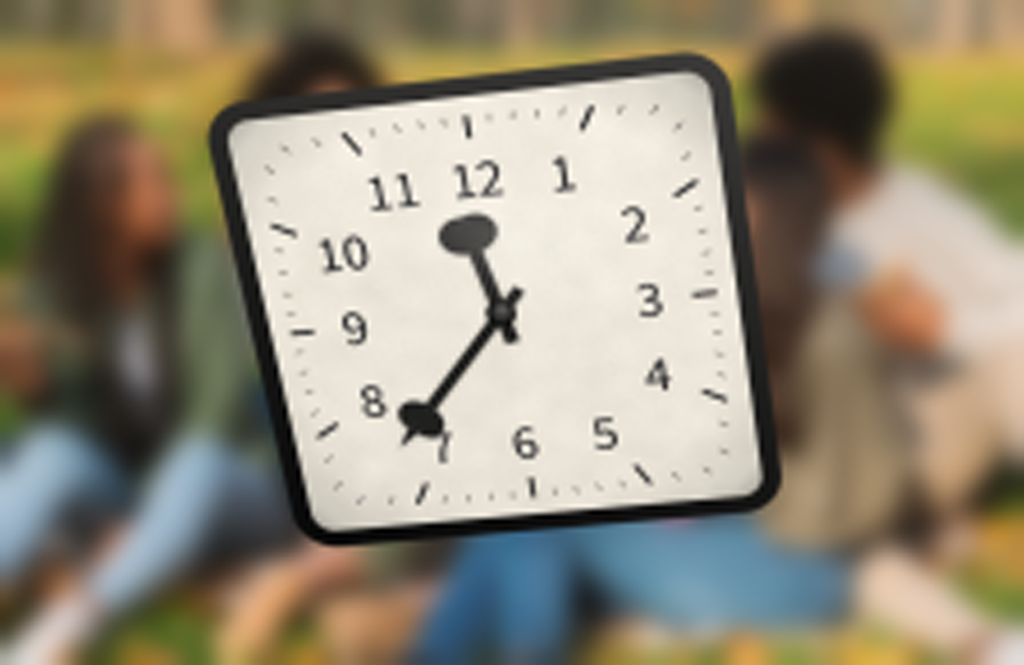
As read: 11h37
